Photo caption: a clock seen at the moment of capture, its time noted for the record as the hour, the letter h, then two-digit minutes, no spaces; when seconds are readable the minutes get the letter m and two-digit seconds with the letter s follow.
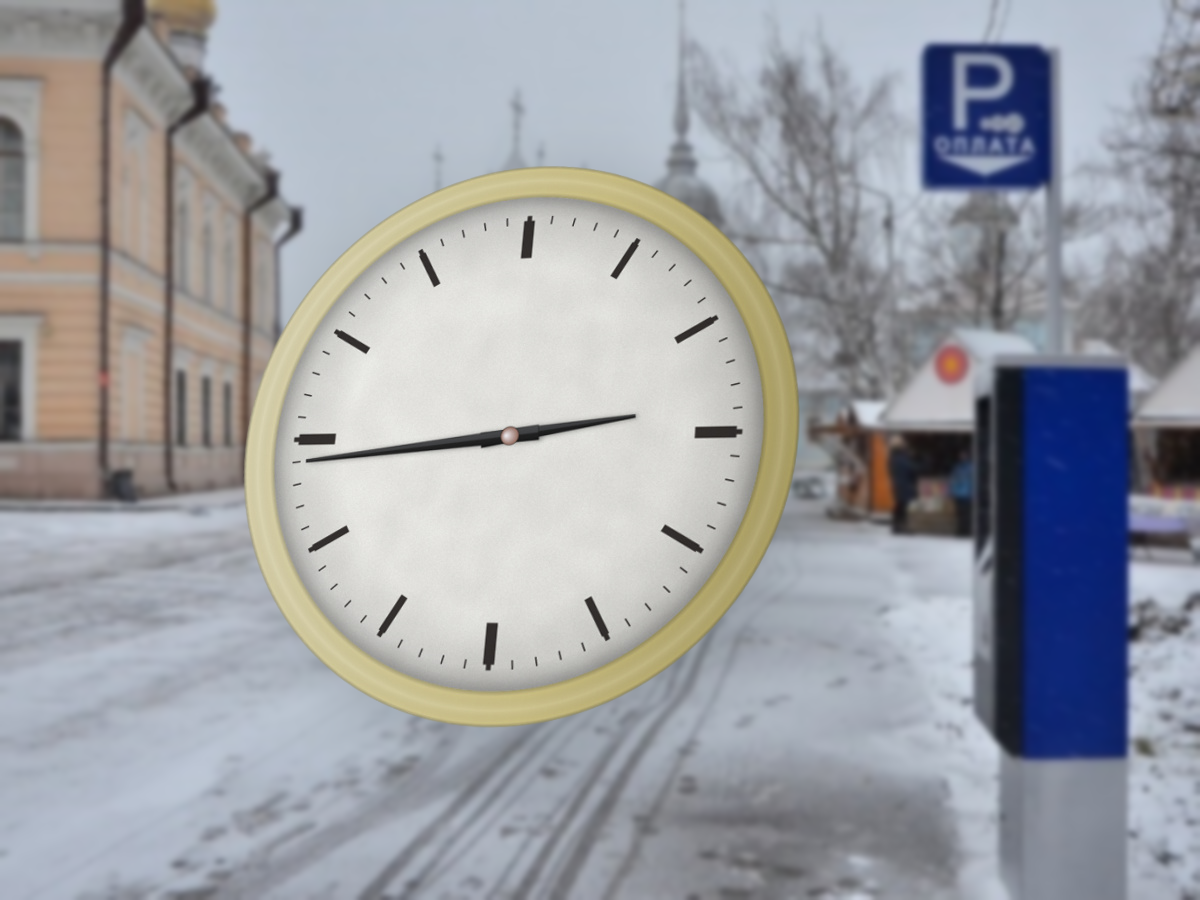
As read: 2h44
